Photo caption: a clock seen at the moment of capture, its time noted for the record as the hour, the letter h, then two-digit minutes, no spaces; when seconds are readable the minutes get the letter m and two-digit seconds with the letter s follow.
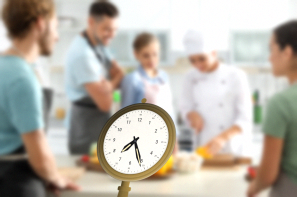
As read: 7h26
